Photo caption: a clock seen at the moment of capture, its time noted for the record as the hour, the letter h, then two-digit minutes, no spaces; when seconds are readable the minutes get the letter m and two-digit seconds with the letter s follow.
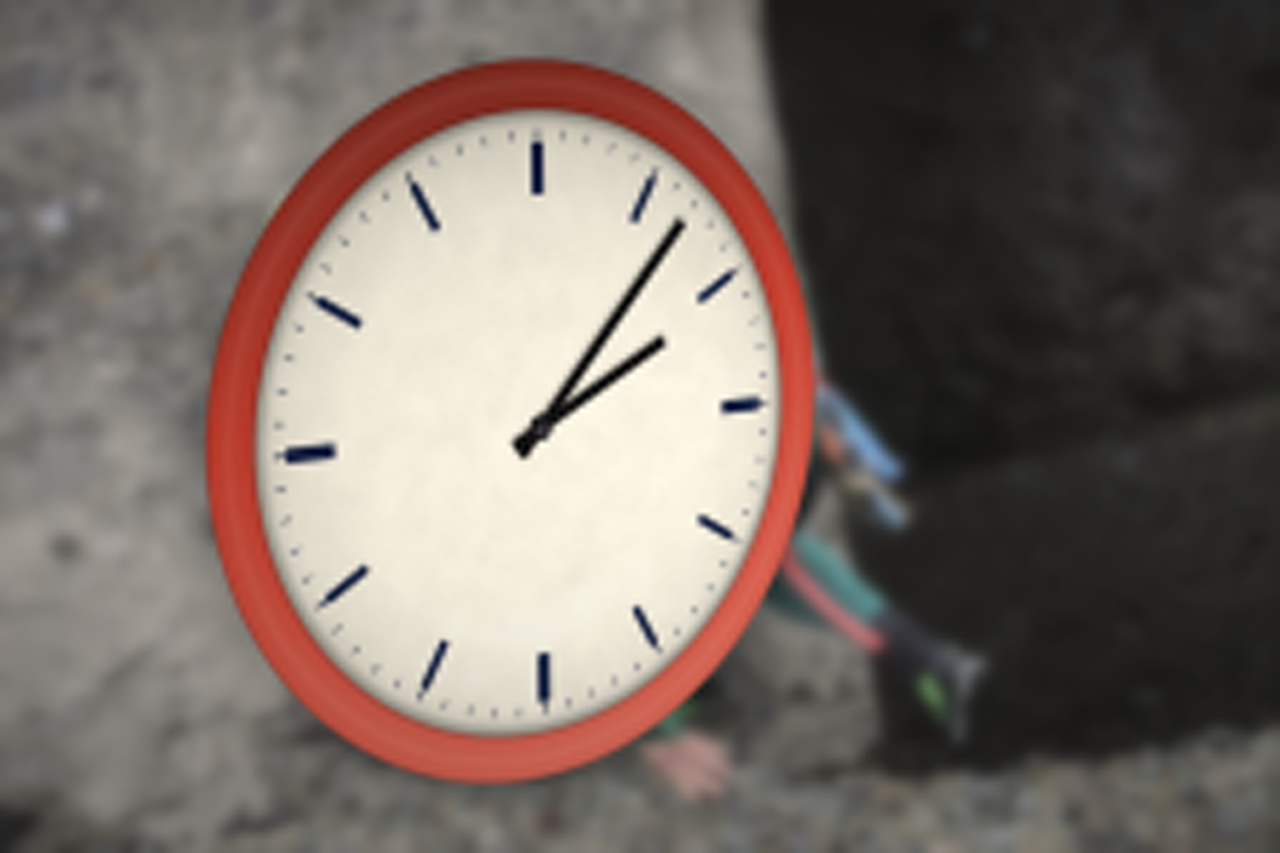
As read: 2h07
